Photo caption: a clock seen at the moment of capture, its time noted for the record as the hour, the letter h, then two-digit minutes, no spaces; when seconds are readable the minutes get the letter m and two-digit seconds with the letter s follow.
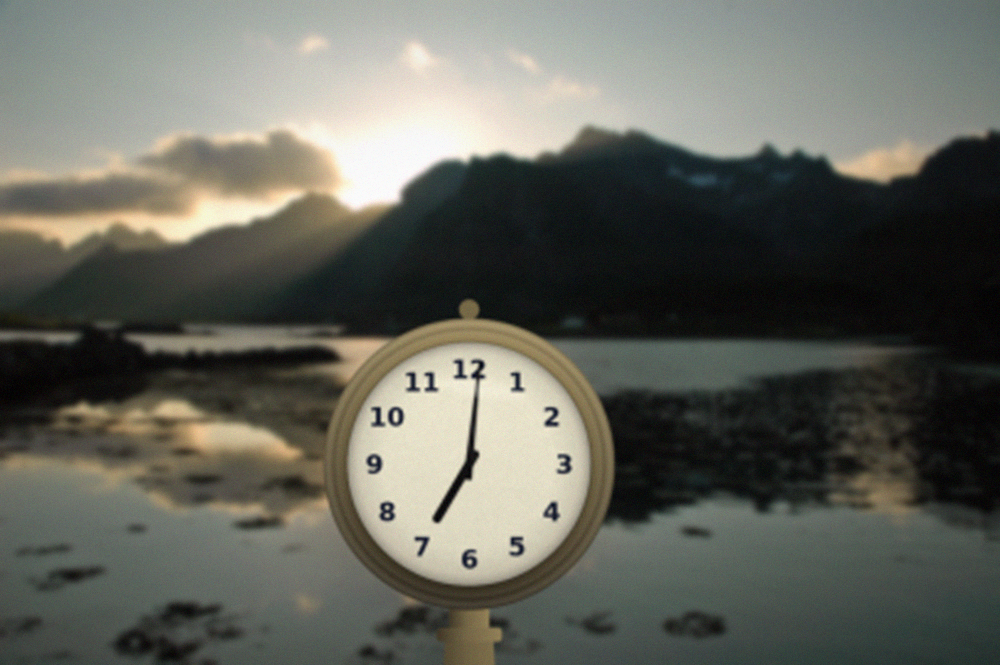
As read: 7h01
